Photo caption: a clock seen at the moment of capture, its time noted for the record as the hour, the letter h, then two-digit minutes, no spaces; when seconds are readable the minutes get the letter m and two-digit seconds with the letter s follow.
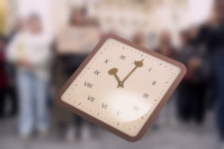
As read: 10h01
